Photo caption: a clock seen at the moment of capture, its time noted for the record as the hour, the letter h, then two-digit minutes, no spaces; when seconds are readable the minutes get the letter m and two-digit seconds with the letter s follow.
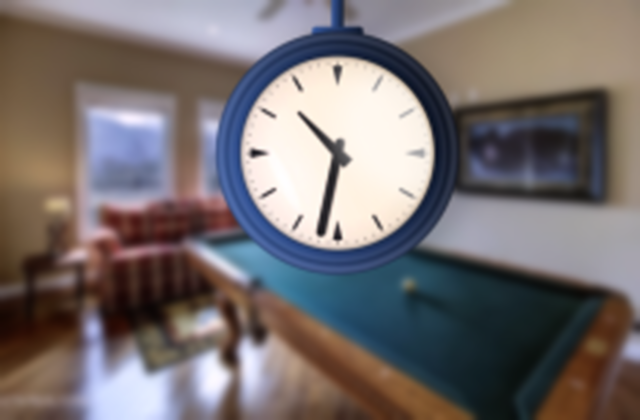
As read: 10h32
